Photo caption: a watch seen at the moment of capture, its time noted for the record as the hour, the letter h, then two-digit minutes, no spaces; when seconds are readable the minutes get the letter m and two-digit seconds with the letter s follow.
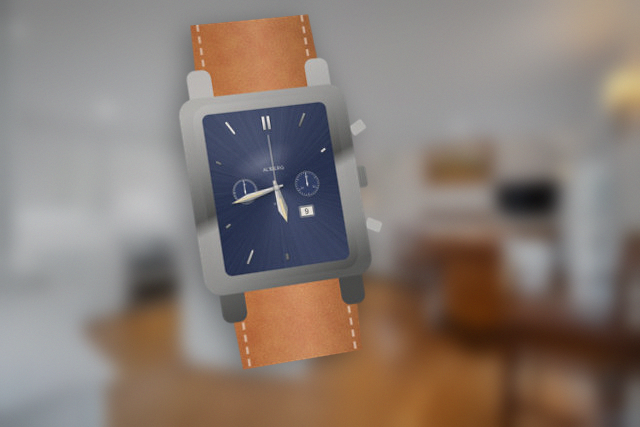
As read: 5h43
